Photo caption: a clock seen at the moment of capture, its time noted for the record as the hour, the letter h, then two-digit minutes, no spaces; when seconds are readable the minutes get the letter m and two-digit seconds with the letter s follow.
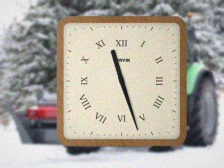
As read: 11h27
